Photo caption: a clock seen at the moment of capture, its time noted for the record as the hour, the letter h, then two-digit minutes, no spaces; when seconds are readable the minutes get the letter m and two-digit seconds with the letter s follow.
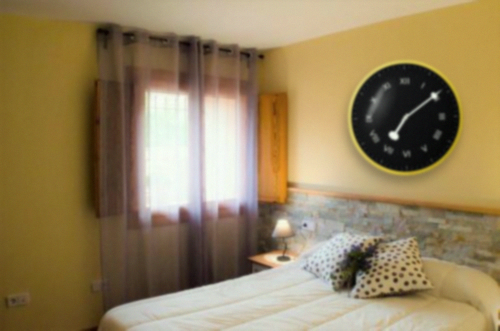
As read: 7h09
